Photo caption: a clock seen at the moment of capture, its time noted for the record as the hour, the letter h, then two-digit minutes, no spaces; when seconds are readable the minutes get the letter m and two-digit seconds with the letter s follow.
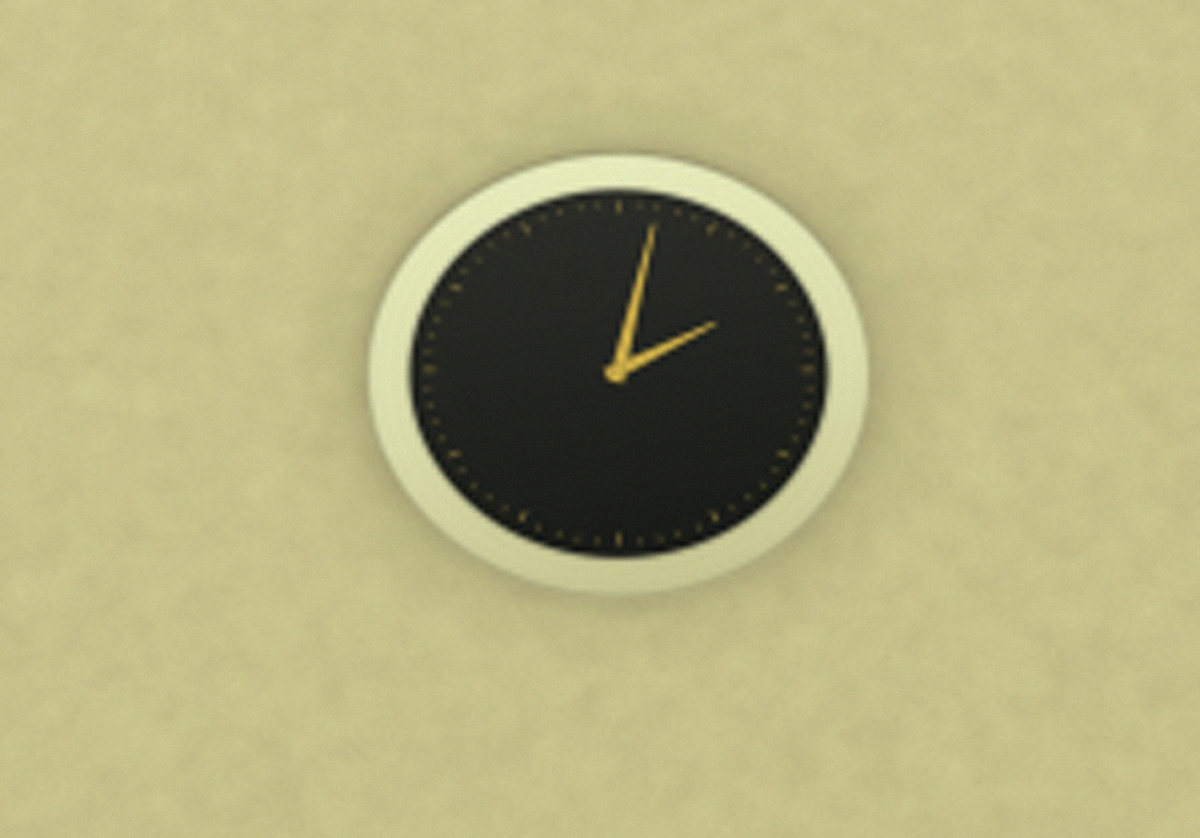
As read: 2h02
